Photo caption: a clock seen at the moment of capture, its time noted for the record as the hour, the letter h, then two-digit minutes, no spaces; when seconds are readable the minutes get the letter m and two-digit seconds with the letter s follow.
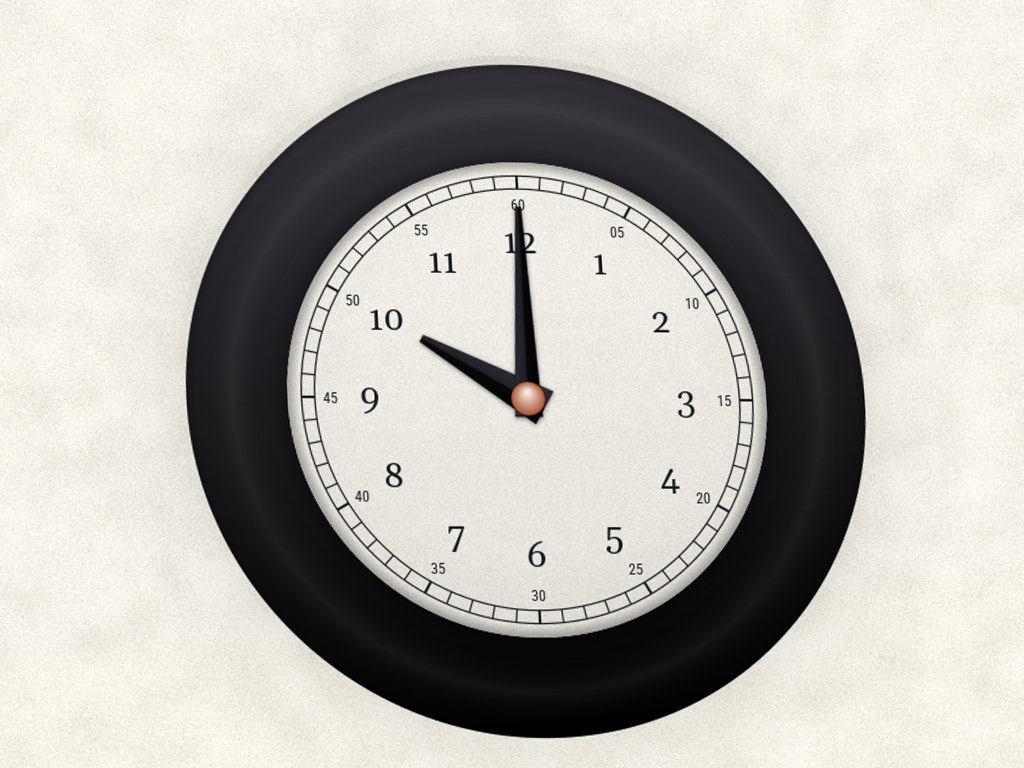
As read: 10h00
